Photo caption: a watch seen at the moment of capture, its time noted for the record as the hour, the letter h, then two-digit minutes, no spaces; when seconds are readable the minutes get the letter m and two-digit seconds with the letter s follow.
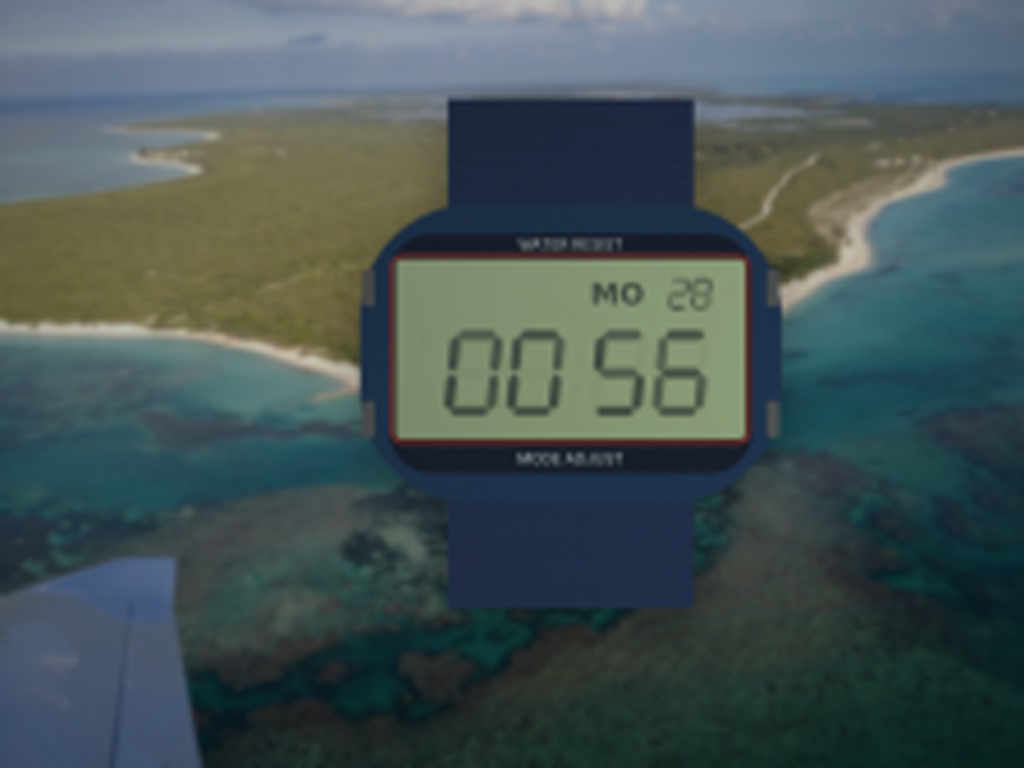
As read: 0h56
